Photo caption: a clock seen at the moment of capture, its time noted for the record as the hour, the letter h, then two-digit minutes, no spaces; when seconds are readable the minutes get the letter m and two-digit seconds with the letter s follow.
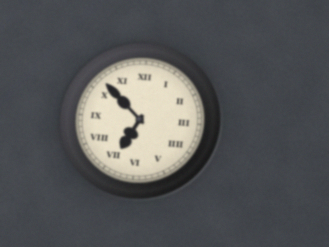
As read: 6h52
